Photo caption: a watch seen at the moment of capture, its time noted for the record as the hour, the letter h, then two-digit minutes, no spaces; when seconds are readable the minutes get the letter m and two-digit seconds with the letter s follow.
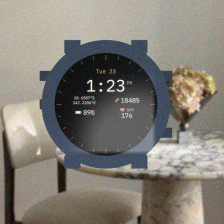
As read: 1h23
